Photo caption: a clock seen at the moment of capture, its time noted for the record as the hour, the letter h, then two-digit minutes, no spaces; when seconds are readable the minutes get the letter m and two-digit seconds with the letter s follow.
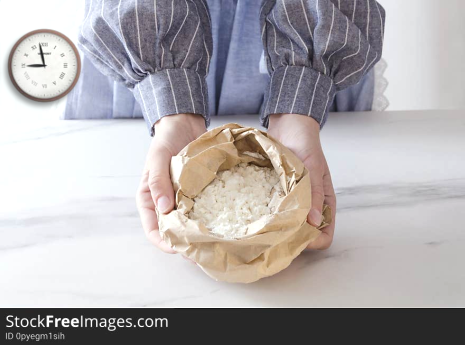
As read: 8h58
